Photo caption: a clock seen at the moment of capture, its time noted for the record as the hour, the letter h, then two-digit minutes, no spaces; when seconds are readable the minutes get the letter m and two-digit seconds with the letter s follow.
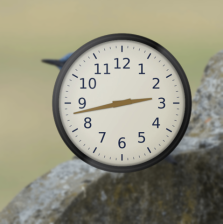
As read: 2h43
